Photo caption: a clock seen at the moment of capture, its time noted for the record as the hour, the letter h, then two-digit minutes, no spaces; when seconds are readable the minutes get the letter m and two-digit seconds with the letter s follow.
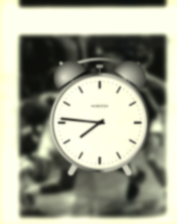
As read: 7h46
